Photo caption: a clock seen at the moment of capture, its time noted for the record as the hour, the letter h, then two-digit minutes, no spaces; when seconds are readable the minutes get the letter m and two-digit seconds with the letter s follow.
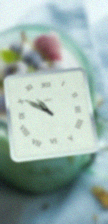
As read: 10h51
